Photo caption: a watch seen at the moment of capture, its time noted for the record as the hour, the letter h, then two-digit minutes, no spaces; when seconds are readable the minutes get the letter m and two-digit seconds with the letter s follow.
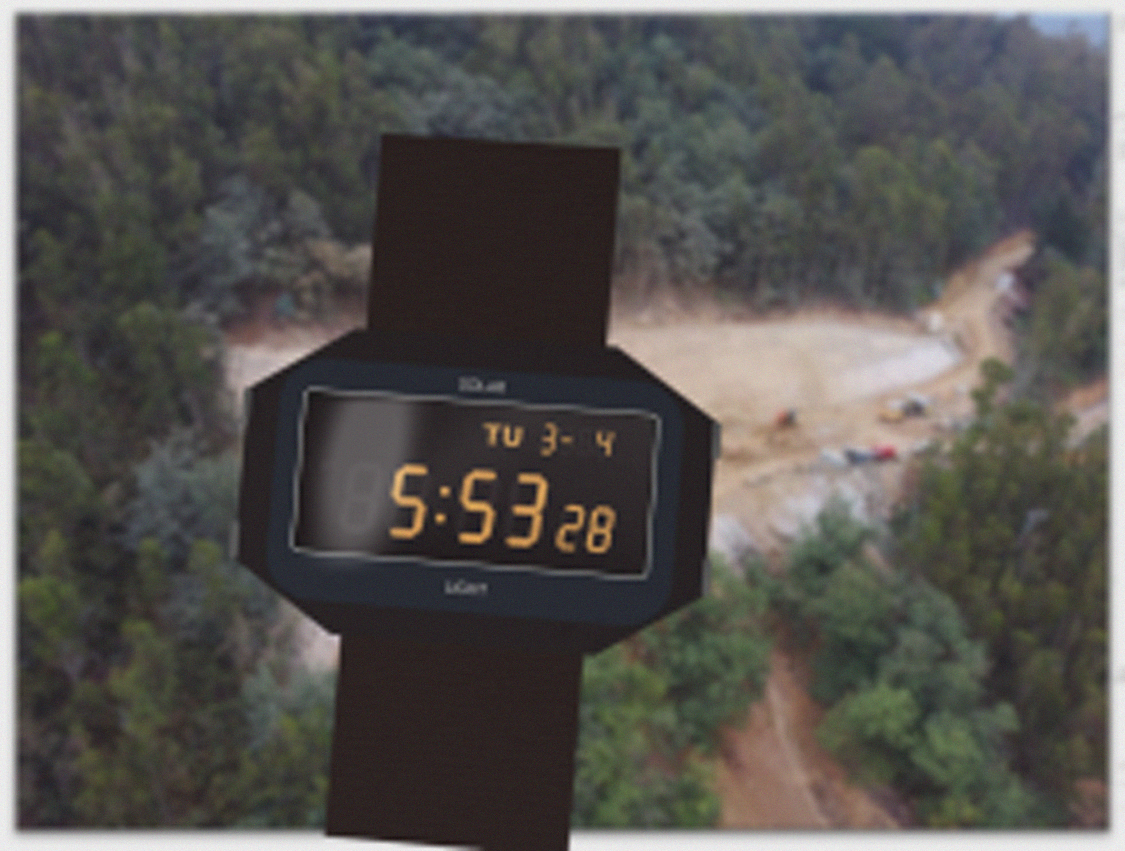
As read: 5h53m28s
